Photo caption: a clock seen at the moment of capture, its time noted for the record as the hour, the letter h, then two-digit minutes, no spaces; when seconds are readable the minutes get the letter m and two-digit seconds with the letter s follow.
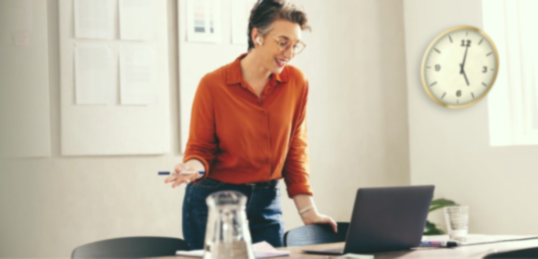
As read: 5h01
